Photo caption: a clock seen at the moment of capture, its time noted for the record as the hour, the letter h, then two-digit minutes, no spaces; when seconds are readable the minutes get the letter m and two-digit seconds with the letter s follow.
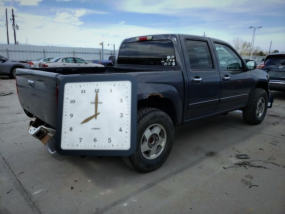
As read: 8h00
